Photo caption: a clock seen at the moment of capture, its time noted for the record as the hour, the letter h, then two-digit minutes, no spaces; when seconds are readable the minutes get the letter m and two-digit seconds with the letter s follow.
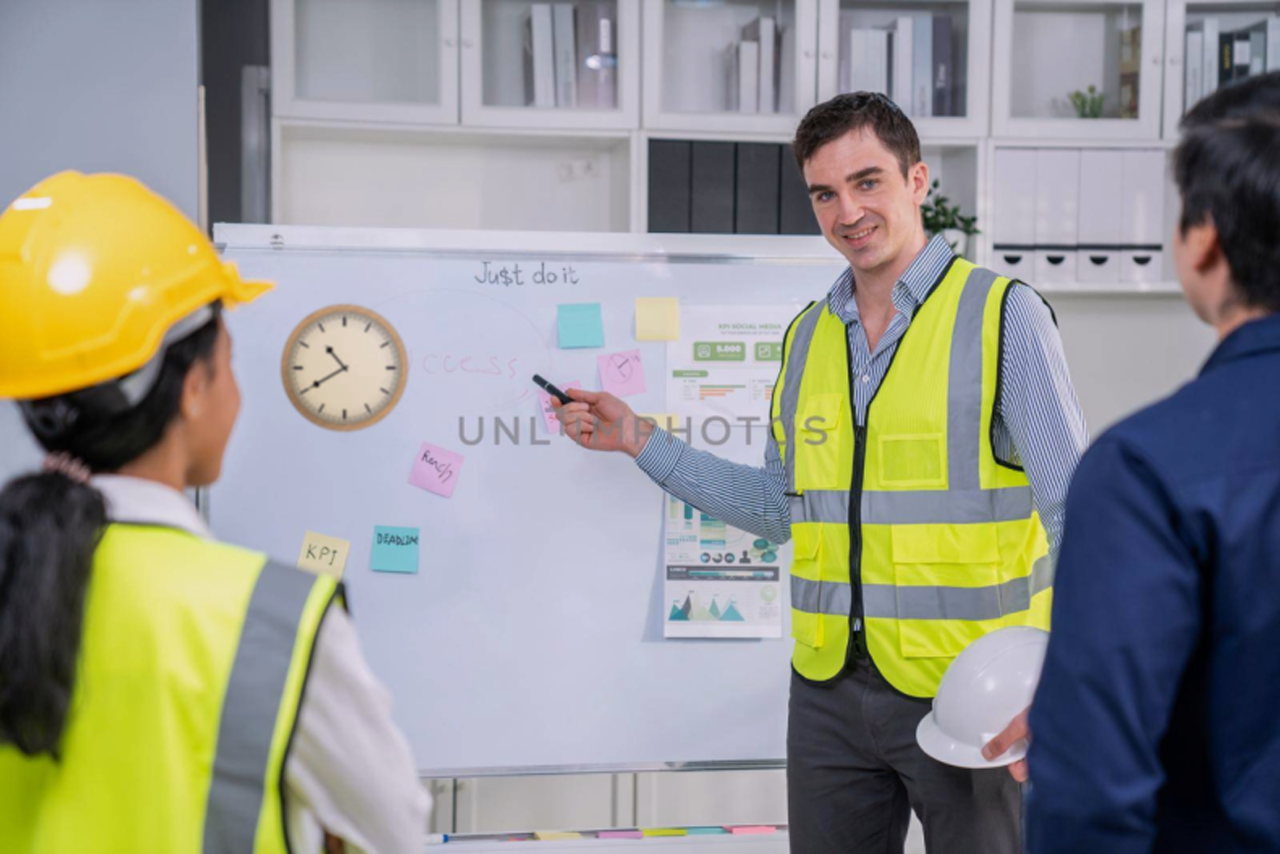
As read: 10h40
